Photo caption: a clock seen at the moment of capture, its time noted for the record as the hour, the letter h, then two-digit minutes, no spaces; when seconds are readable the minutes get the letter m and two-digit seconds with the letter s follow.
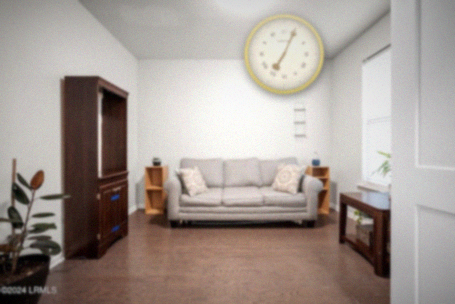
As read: 7h04
